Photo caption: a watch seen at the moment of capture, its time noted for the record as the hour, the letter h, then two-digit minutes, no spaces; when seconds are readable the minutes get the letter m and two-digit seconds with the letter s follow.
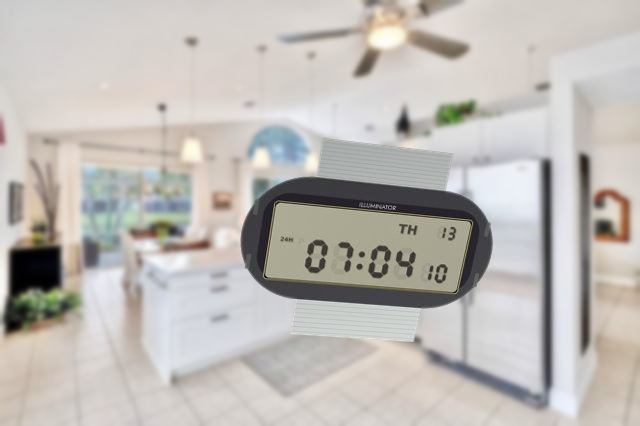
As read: 7h04m10s
